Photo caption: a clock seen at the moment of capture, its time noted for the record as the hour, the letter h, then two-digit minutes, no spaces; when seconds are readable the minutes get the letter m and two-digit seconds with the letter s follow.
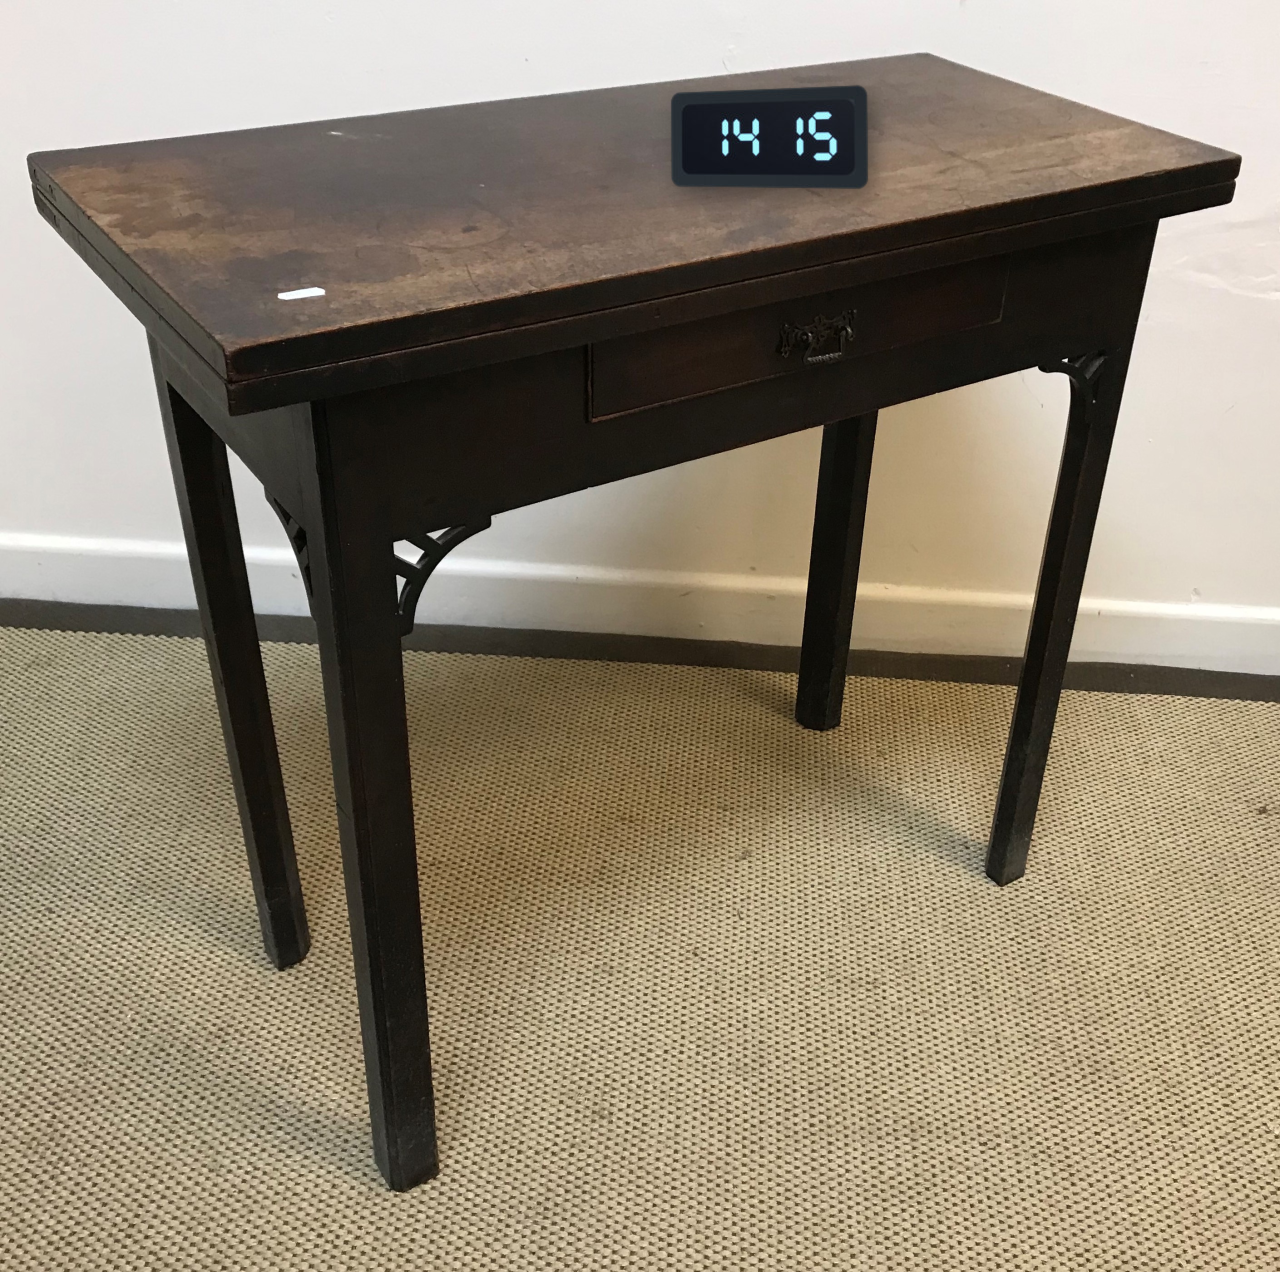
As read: 14h15
